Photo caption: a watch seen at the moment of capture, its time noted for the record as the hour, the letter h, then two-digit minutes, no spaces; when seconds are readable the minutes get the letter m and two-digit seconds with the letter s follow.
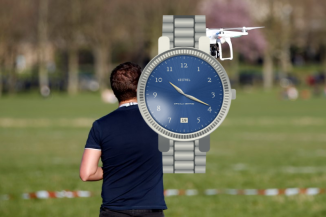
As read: 10h19
